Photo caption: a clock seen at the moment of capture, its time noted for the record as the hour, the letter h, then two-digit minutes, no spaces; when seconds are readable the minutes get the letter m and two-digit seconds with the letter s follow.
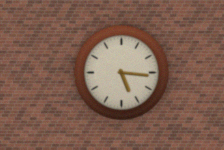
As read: 5h16
